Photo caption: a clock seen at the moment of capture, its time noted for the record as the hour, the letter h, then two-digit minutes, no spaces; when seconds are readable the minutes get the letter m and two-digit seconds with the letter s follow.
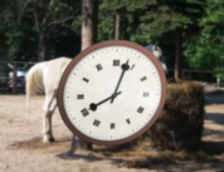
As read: 8h03
